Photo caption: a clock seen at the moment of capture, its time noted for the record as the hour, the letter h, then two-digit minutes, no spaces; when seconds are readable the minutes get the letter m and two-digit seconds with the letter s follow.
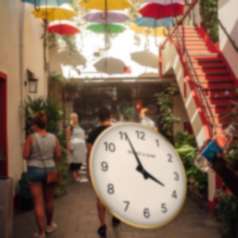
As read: 3h56
